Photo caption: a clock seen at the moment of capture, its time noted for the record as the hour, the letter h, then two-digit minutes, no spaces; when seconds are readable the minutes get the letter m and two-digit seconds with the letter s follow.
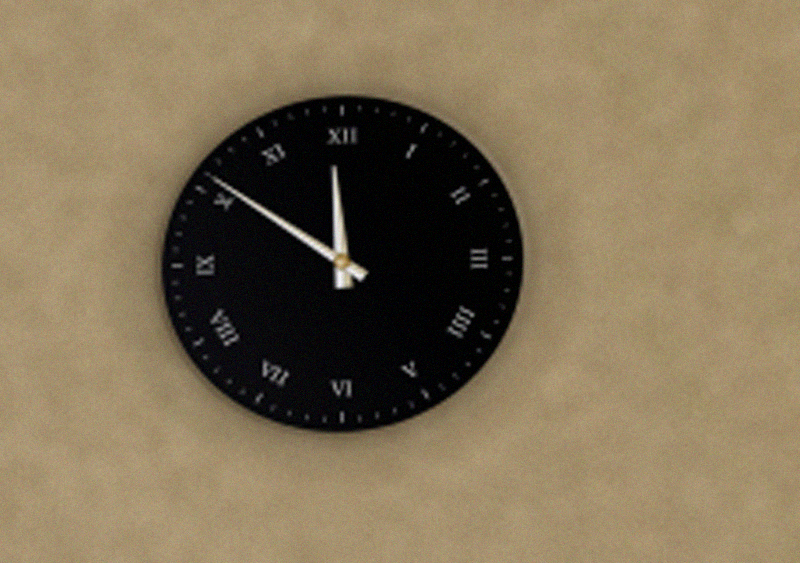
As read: 11h51
